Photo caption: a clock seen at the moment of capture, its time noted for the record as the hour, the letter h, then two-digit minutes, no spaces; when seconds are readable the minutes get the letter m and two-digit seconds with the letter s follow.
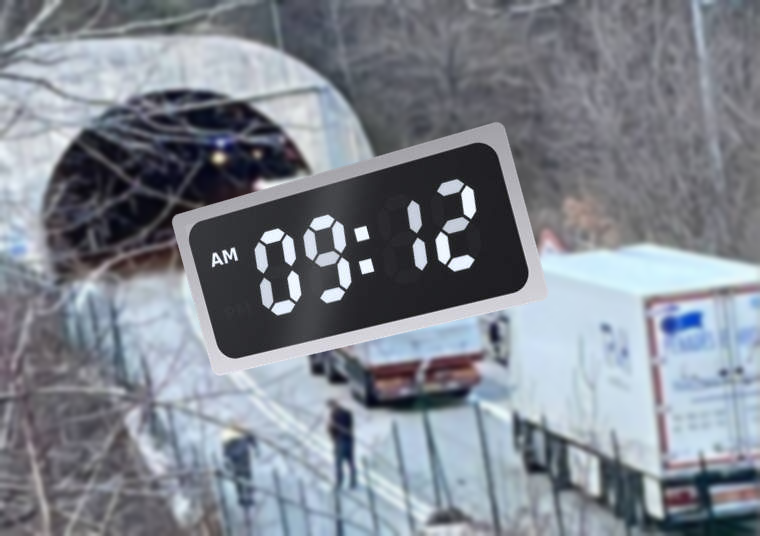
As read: 9h12
